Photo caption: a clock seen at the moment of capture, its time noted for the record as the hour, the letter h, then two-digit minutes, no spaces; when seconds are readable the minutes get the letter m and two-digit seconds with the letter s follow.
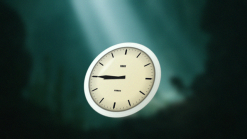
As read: 8h45
